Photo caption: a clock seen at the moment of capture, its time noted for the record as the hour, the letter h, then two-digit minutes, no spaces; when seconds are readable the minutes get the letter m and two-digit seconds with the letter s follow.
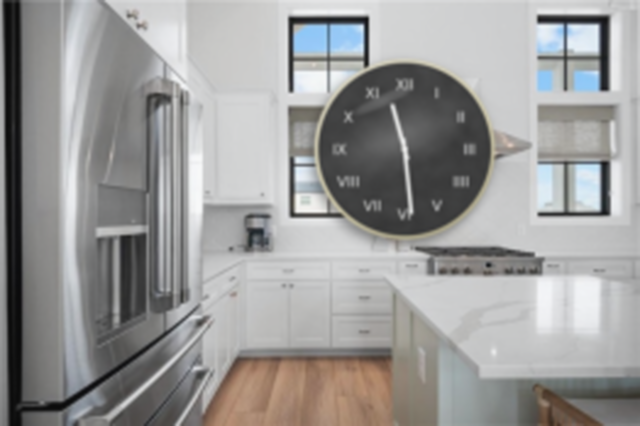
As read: 11h29
